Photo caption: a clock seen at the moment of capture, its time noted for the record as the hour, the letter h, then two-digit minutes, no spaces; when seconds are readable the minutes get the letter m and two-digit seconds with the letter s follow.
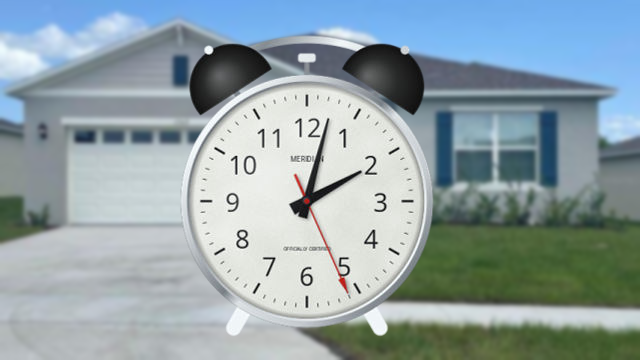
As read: 2h02m26s
